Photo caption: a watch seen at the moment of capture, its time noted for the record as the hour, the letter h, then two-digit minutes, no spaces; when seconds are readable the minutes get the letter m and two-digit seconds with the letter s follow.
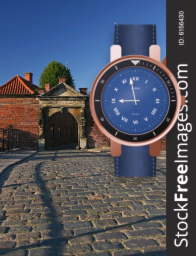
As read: 8h58
